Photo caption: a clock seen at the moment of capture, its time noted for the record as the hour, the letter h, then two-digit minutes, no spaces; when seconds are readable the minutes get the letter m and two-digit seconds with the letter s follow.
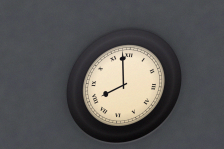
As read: 7h58
